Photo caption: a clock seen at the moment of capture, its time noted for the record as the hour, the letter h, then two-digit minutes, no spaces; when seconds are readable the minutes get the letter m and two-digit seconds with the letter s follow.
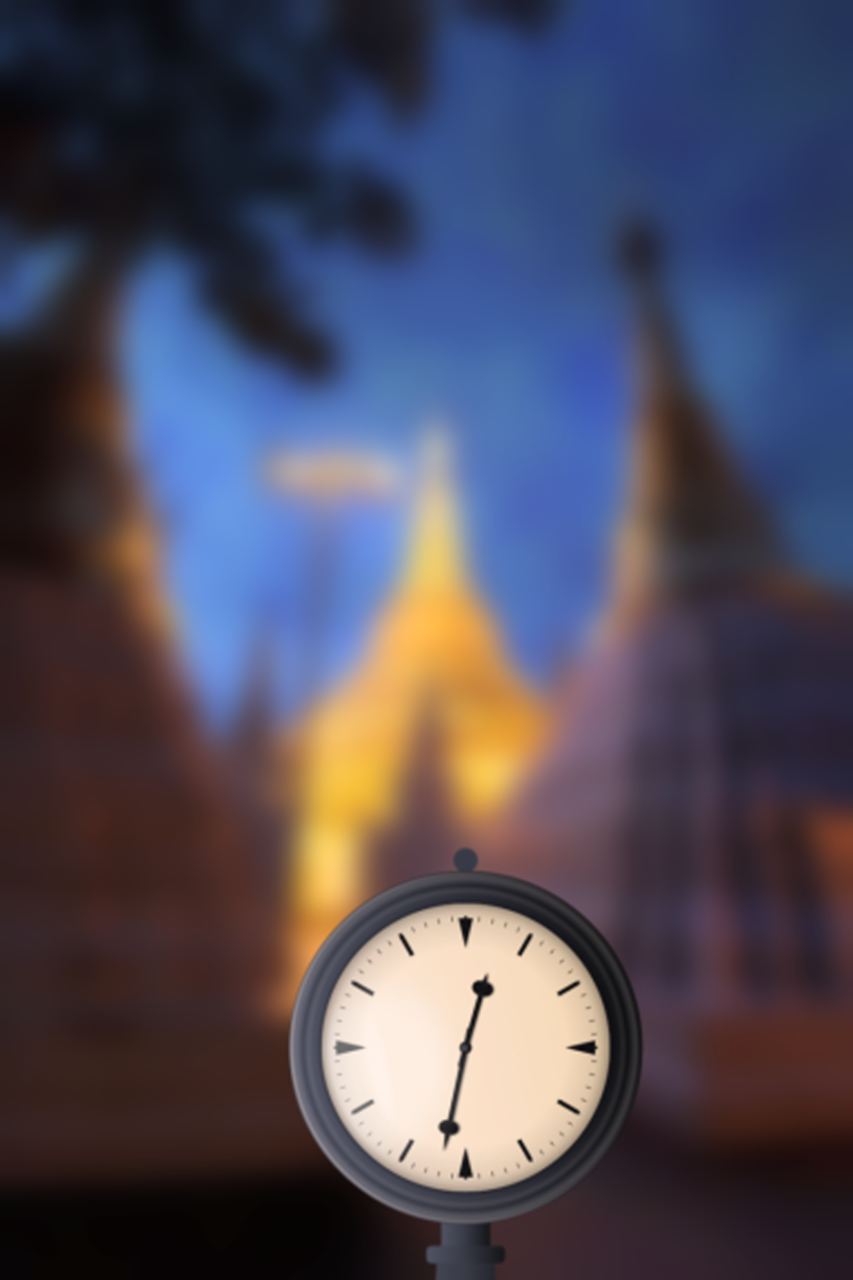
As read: 12h32
